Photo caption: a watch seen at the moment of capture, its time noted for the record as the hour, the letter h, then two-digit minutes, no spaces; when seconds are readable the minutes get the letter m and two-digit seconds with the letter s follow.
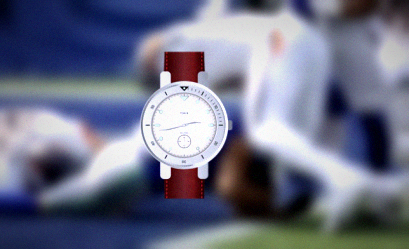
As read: 2h43
